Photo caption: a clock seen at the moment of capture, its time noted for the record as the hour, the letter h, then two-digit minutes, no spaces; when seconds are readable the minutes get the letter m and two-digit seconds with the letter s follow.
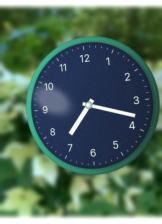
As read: 7h18
